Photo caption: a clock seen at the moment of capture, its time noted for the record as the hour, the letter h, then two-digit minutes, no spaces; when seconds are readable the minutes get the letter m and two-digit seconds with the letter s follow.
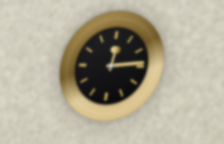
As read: 12h14
